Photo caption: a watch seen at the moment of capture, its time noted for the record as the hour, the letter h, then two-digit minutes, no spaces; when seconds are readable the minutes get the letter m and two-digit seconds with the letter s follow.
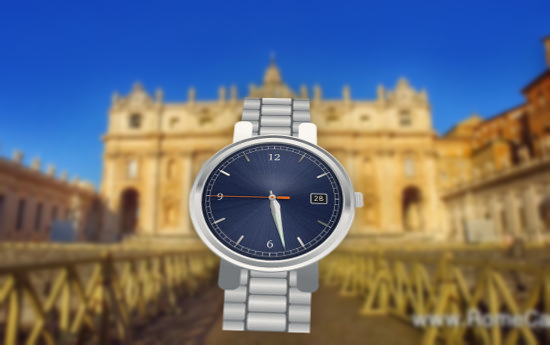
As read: 5h27m45s
